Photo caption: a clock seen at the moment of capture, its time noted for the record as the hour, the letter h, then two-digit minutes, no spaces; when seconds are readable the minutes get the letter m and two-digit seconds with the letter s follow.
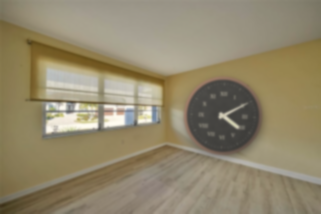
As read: 4h10
